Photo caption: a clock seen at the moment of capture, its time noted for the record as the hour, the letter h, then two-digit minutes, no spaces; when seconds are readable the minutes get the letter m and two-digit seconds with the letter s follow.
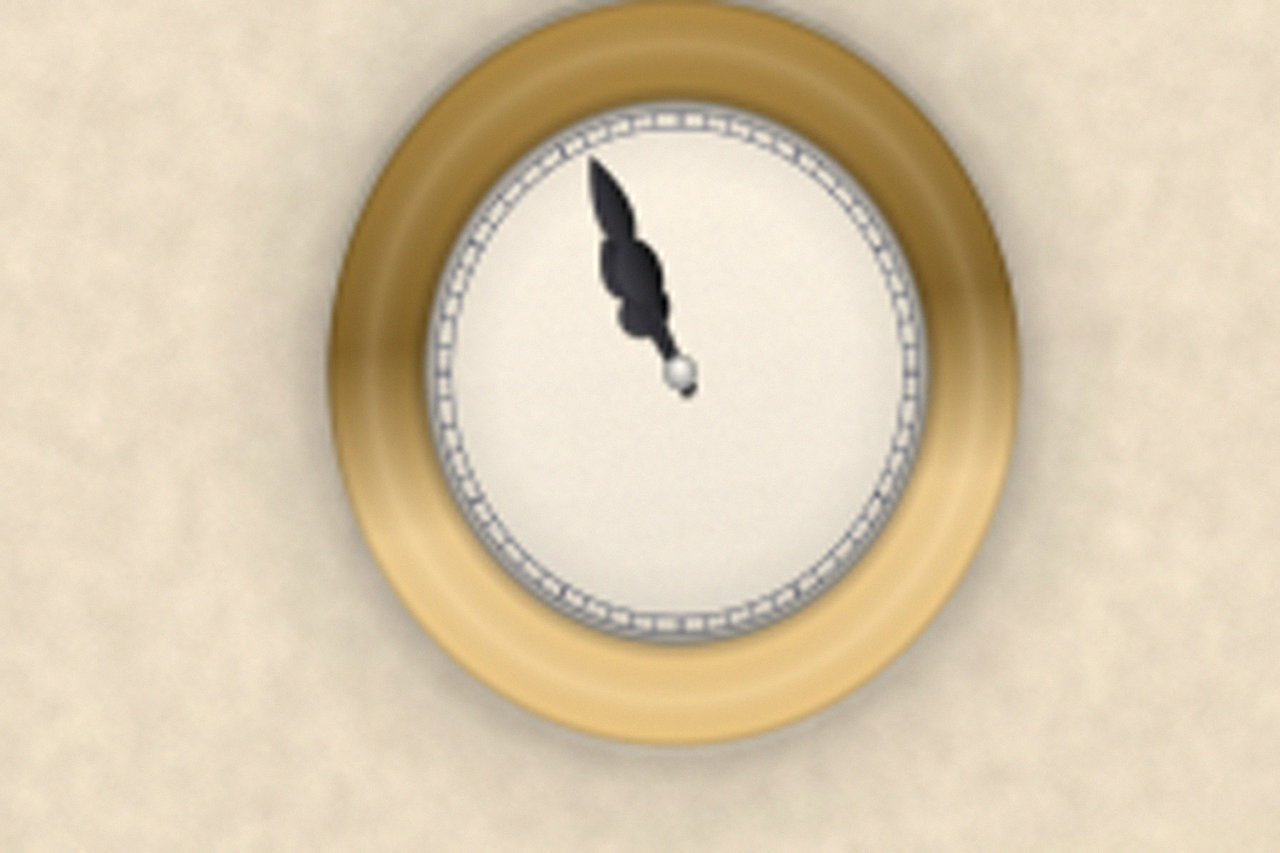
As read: 10h56
